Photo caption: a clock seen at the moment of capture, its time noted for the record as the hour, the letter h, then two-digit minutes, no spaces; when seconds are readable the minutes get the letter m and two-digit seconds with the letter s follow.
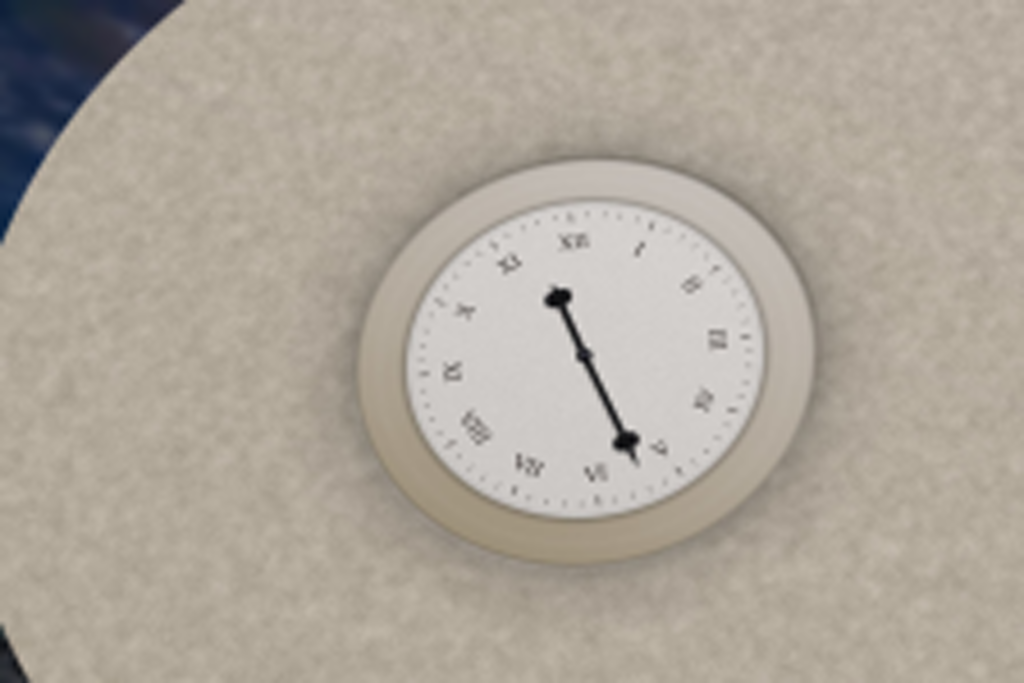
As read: 11h27
